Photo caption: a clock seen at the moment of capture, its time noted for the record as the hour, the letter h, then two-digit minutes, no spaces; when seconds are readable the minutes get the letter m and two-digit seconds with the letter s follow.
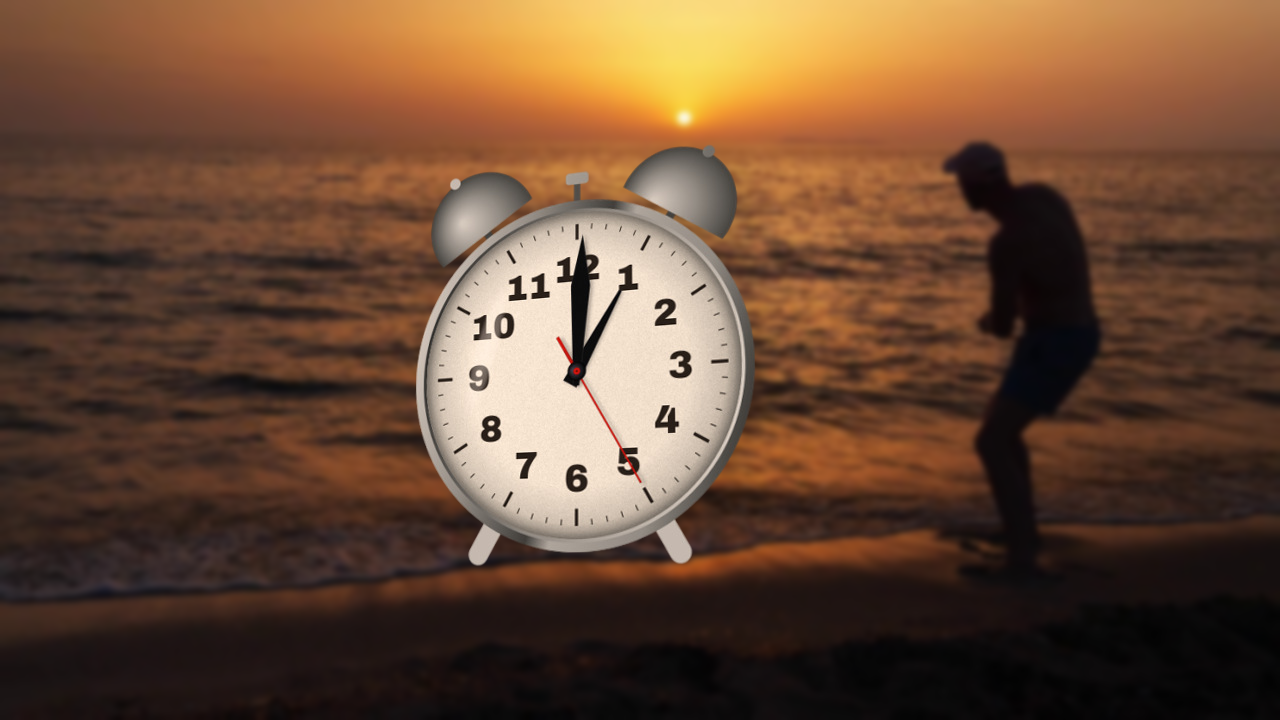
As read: 1h00m25s
